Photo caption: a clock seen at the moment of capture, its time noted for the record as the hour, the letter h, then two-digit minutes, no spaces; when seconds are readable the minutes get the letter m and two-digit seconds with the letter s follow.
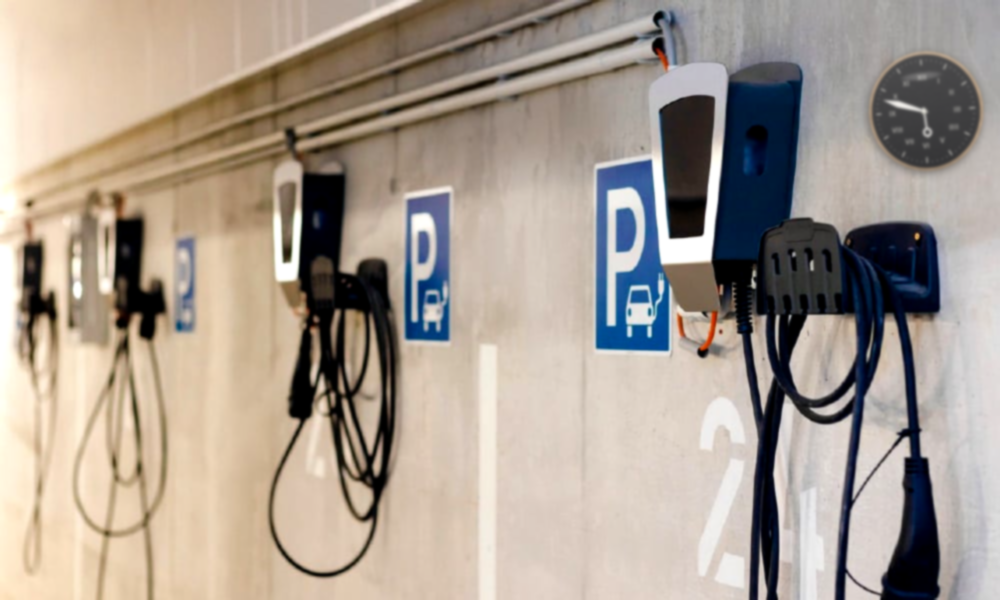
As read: 5h48
